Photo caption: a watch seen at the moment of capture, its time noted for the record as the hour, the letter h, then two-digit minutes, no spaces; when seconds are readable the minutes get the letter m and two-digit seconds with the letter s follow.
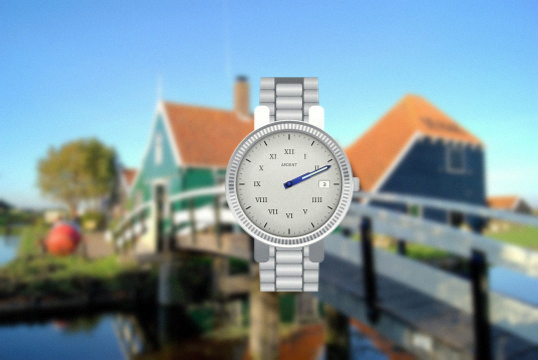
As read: 2h11
